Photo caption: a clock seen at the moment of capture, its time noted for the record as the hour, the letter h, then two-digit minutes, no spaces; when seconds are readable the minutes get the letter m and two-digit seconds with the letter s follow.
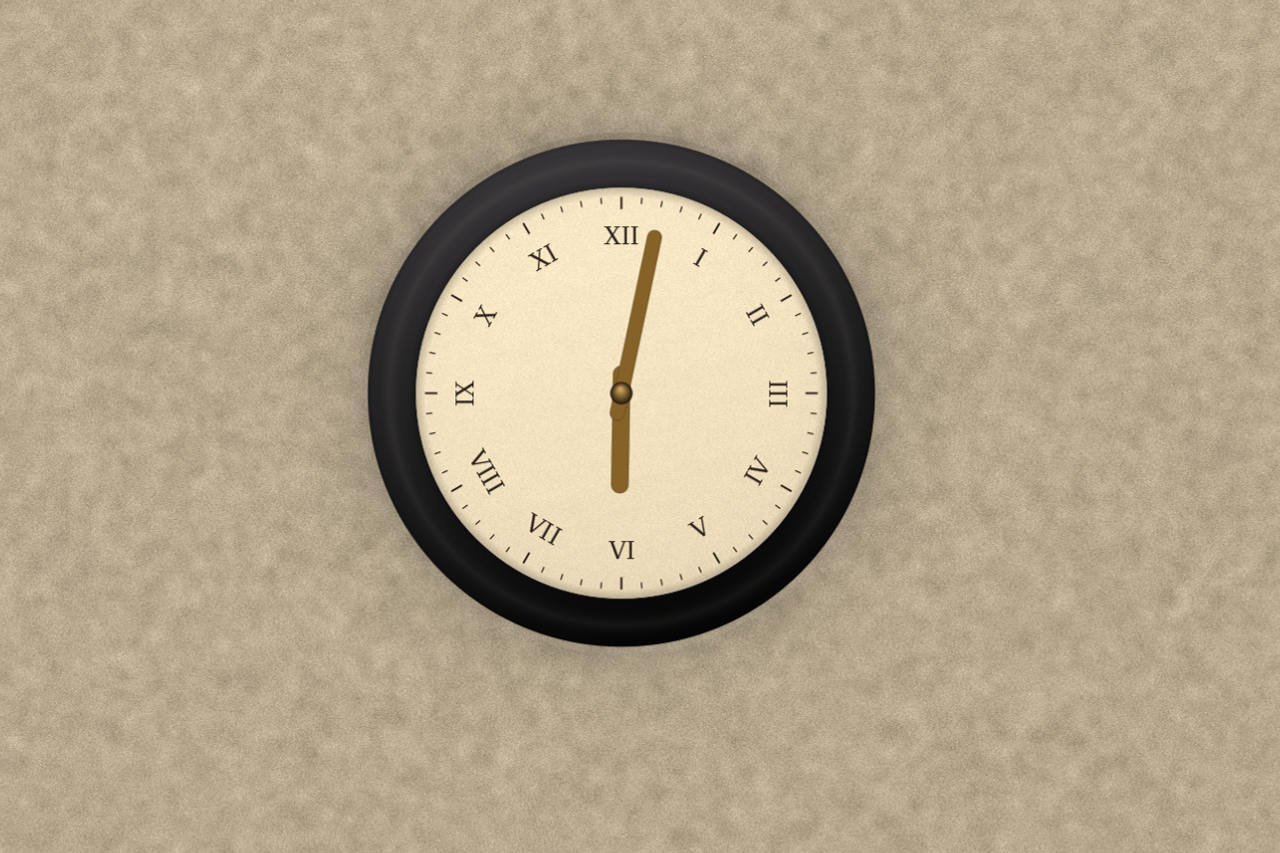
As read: 6h02
